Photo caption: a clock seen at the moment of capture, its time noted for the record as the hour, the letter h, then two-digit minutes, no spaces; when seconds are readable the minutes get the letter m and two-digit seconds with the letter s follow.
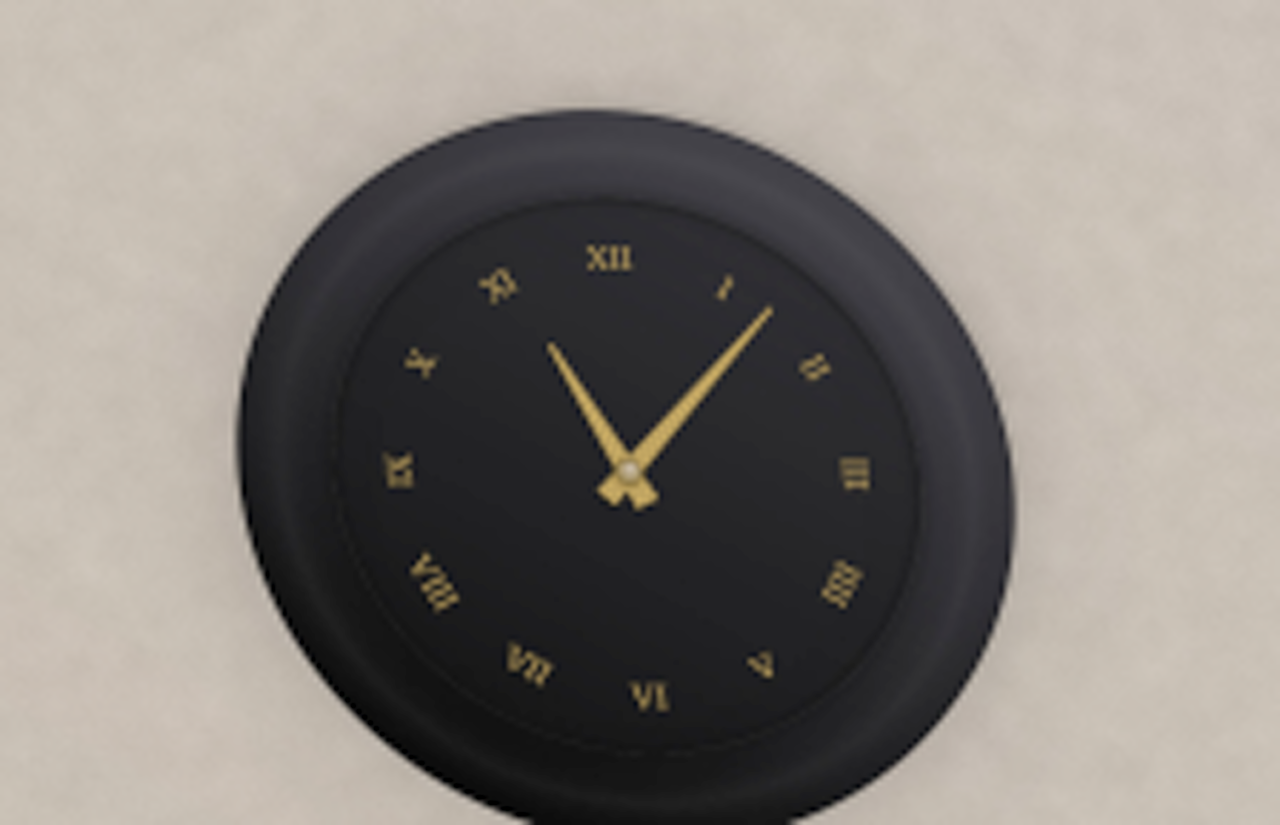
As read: 11h07
